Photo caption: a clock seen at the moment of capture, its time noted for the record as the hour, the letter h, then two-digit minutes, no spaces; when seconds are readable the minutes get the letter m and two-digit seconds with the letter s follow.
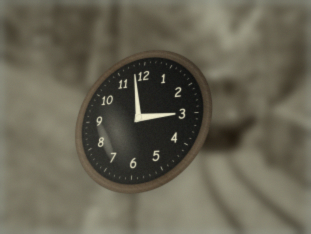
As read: 2h58
